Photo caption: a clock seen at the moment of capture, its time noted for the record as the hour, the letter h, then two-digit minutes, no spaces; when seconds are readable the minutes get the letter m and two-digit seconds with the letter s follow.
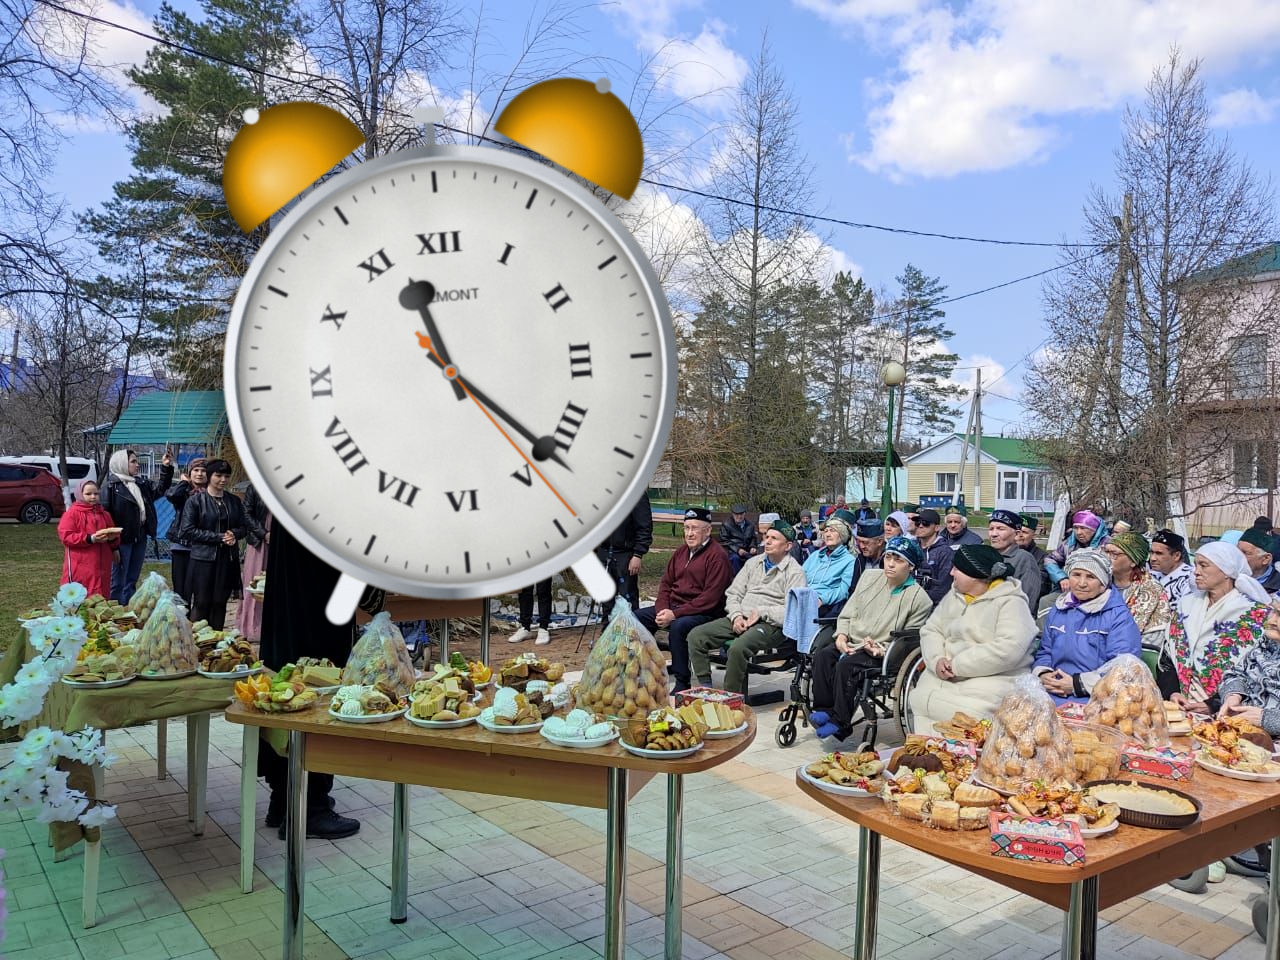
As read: 11h22m24s
